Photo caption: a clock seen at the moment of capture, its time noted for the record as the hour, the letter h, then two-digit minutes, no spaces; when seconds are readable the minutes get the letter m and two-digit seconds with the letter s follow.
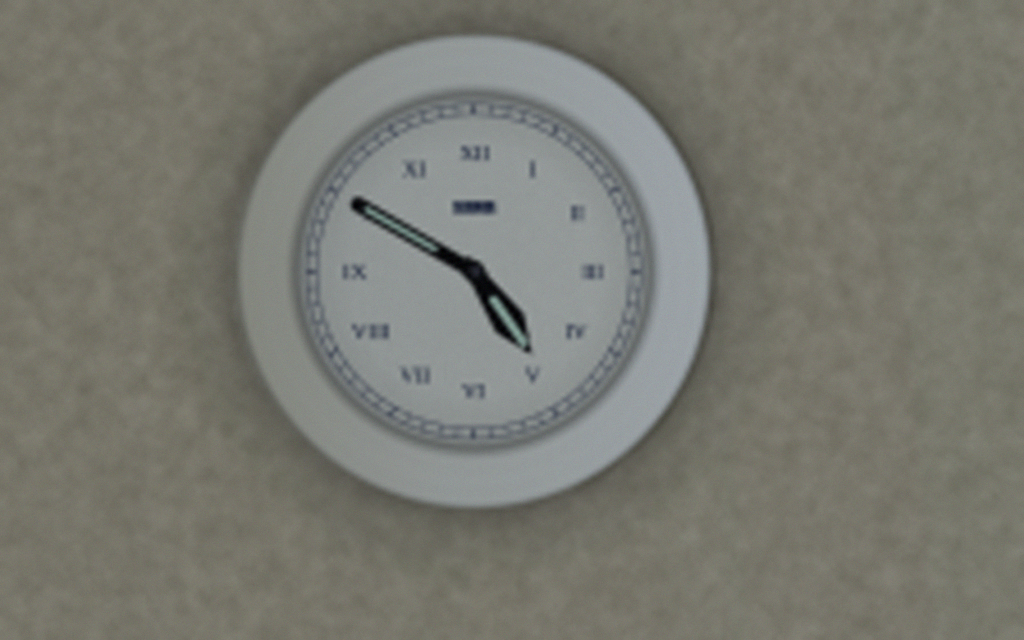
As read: 4h50
